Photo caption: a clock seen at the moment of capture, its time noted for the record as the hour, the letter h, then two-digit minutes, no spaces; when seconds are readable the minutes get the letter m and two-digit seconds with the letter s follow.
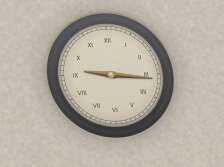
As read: 9h16
